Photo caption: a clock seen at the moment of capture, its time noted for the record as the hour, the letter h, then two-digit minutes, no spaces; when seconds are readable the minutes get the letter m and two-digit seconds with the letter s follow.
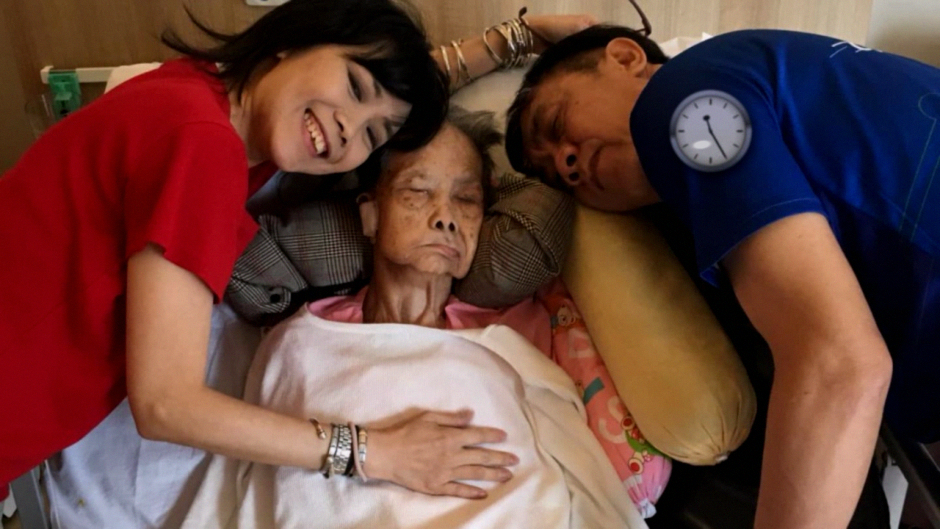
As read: 11h25
